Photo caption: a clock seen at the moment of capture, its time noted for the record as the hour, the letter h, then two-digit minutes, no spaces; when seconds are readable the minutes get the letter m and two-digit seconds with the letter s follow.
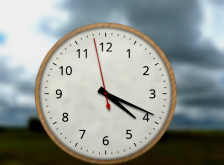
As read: 4h18m58s
